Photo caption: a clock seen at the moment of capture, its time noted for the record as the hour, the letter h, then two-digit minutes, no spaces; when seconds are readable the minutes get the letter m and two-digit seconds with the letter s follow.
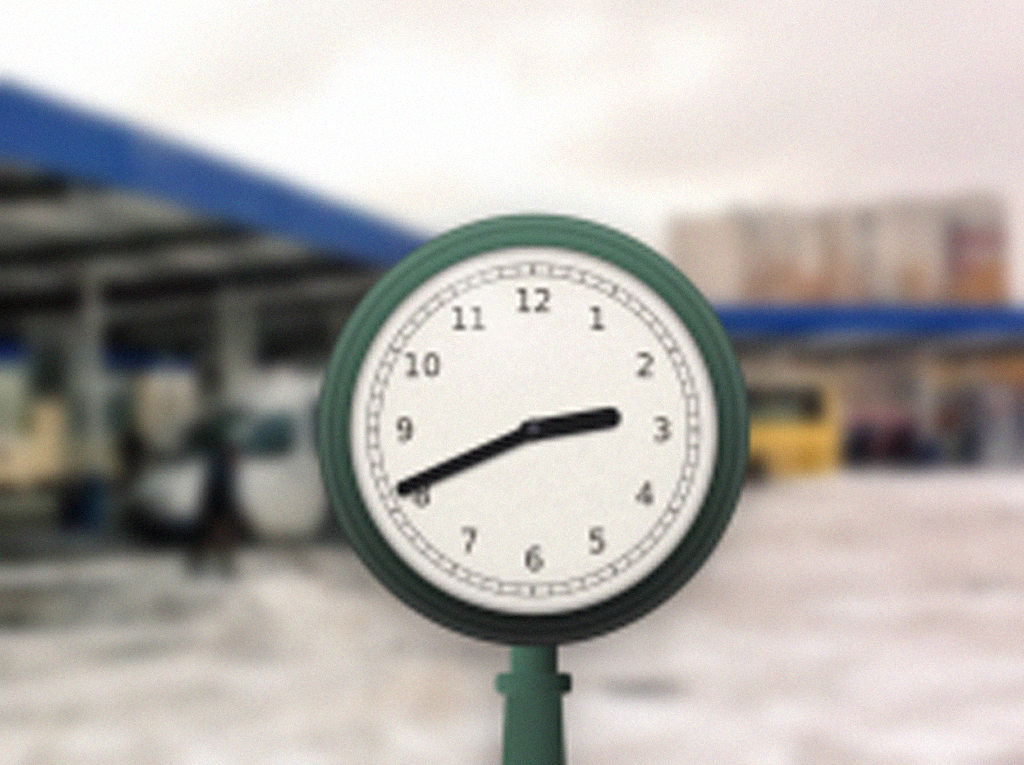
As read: 2h41
